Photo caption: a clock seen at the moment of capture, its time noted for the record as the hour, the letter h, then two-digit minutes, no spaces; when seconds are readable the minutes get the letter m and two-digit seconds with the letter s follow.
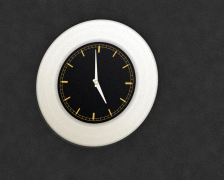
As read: 4h59
